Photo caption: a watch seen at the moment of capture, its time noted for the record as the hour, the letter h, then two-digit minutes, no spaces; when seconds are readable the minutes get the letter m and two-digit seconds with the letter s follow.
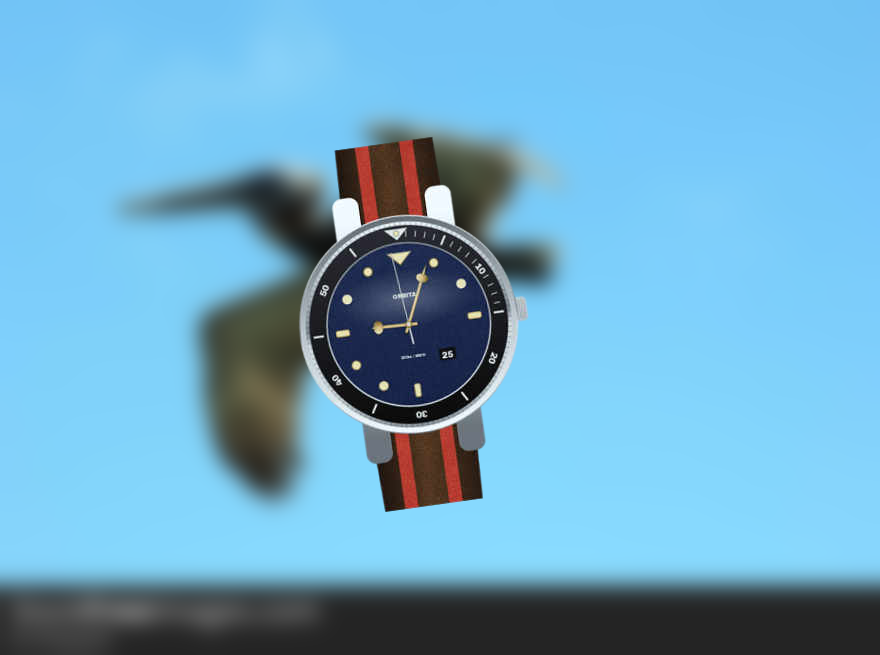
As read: 9h03m59s
